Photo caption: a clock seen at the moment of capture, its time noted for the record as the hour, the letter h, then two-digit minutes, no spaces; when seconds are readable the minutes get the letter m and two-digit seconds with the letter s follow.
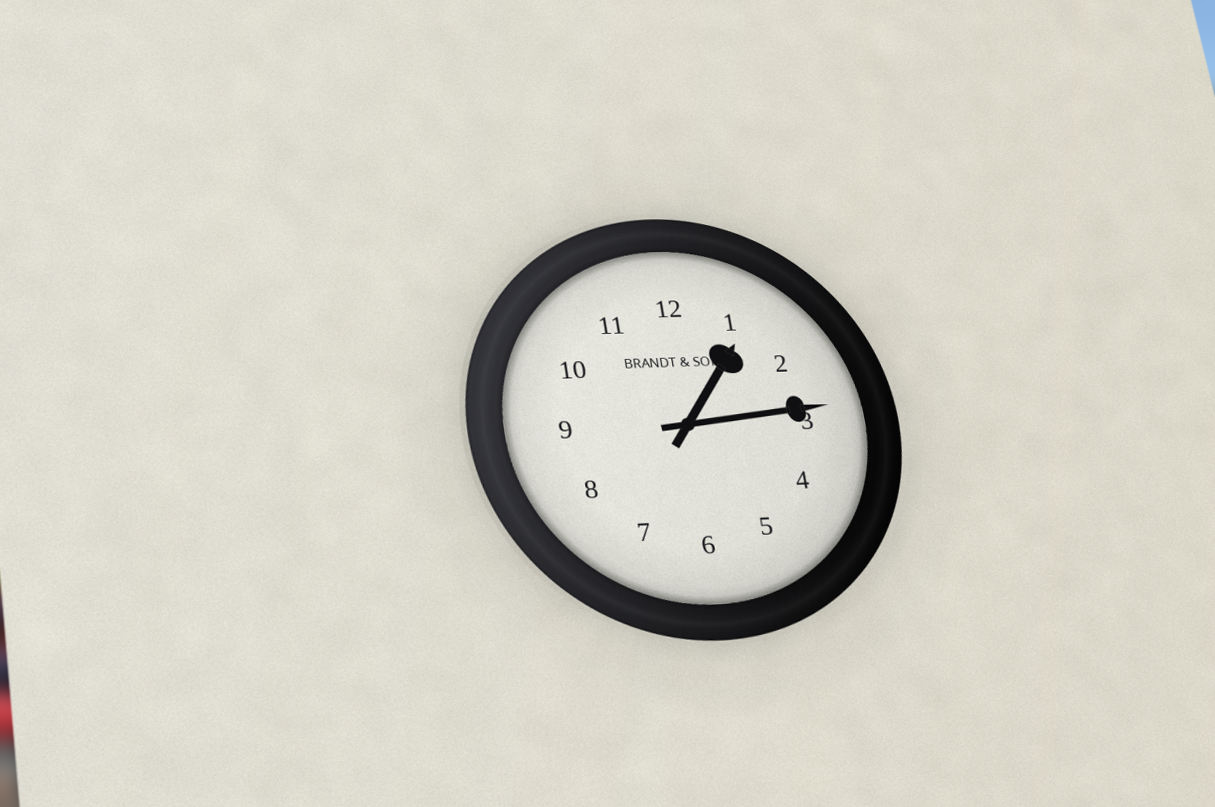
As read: 1h14
